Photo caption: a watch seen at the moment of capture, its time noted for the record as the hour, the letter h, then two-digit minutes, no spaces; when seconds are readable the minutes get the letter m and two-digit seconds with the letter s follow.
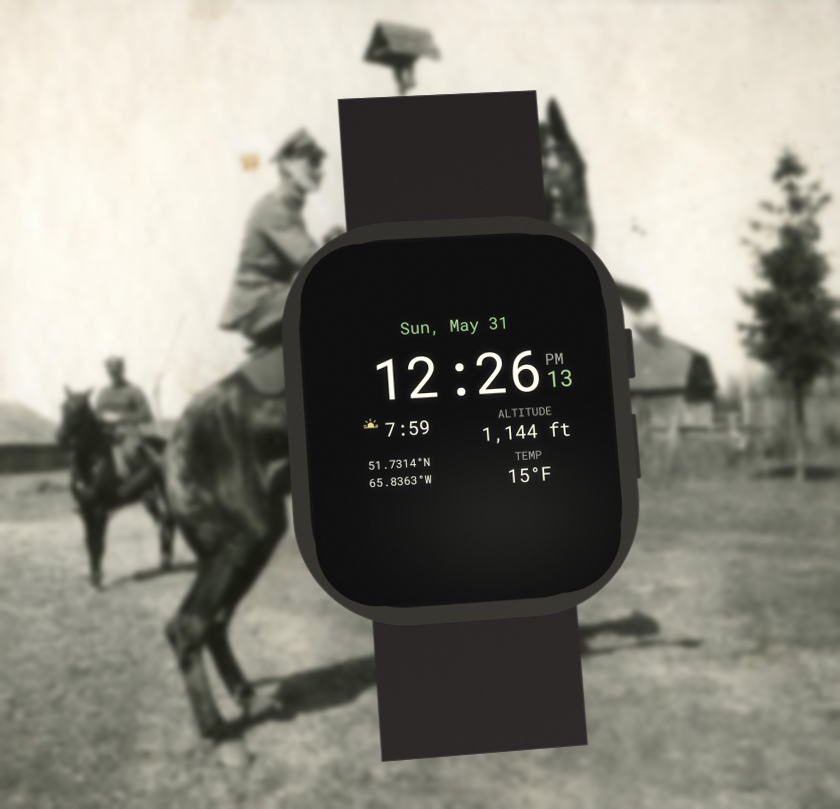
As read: 12h26m13s
